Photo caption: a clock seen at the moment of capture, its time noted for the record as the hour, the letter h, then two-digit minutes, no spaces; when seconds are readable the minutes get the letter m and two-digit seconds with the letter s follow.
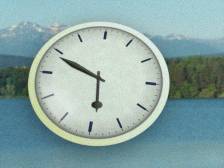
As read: 5h49
